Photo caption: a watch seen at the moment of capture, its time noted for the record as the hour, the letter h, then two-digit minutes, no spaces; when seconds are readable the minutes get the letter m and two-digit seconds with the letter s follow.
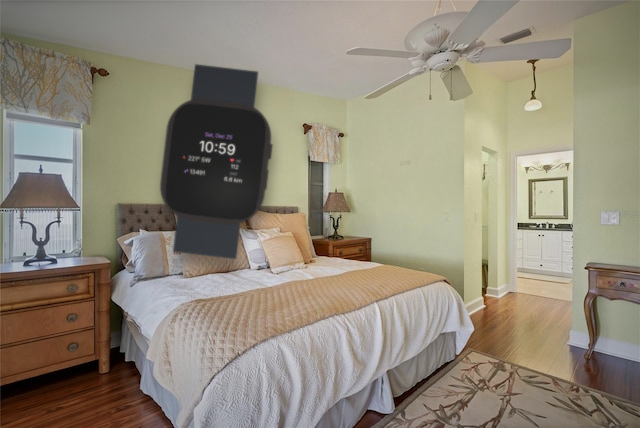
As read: 10h59
